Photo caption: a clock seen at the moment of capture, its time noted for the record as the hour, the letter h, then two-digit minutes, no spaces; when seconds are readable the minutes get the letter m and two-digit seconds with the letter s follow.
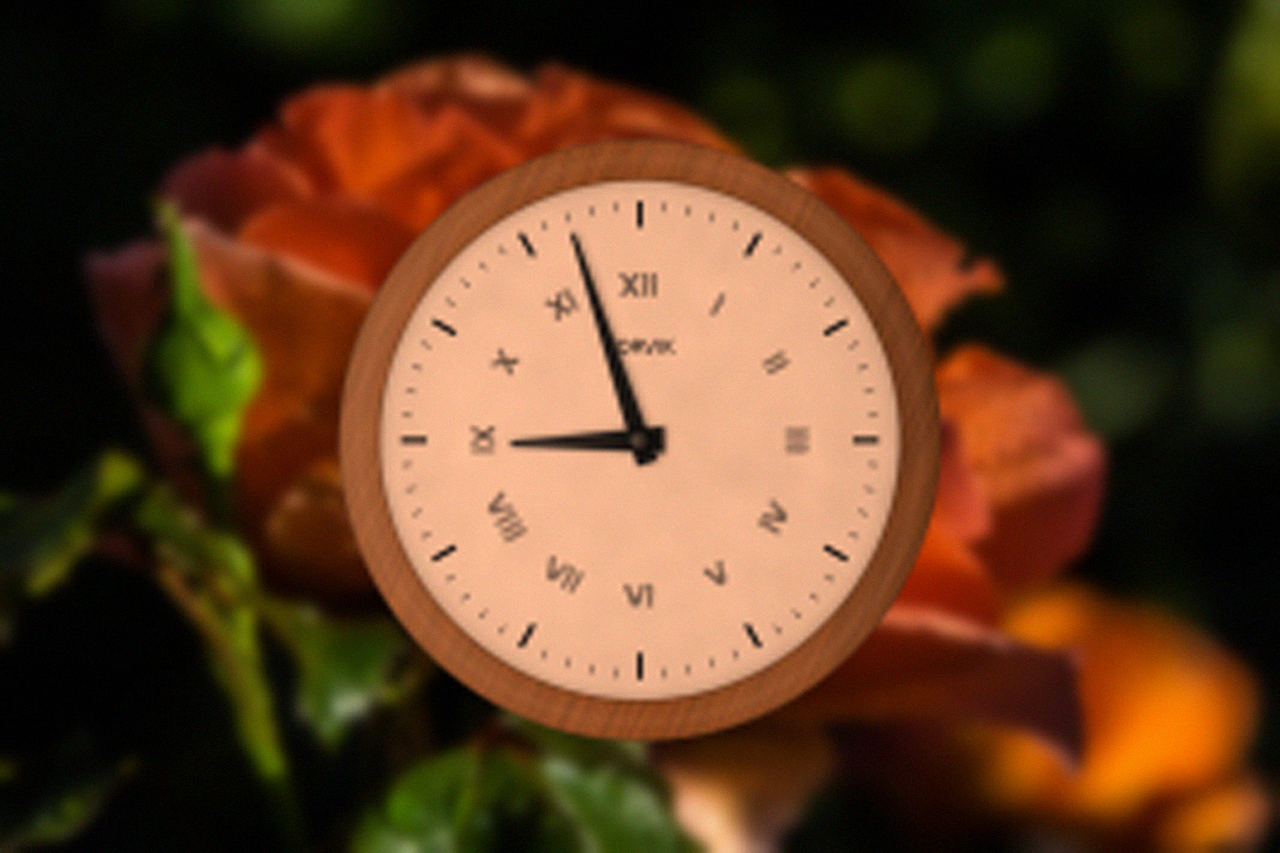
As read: 8h57
